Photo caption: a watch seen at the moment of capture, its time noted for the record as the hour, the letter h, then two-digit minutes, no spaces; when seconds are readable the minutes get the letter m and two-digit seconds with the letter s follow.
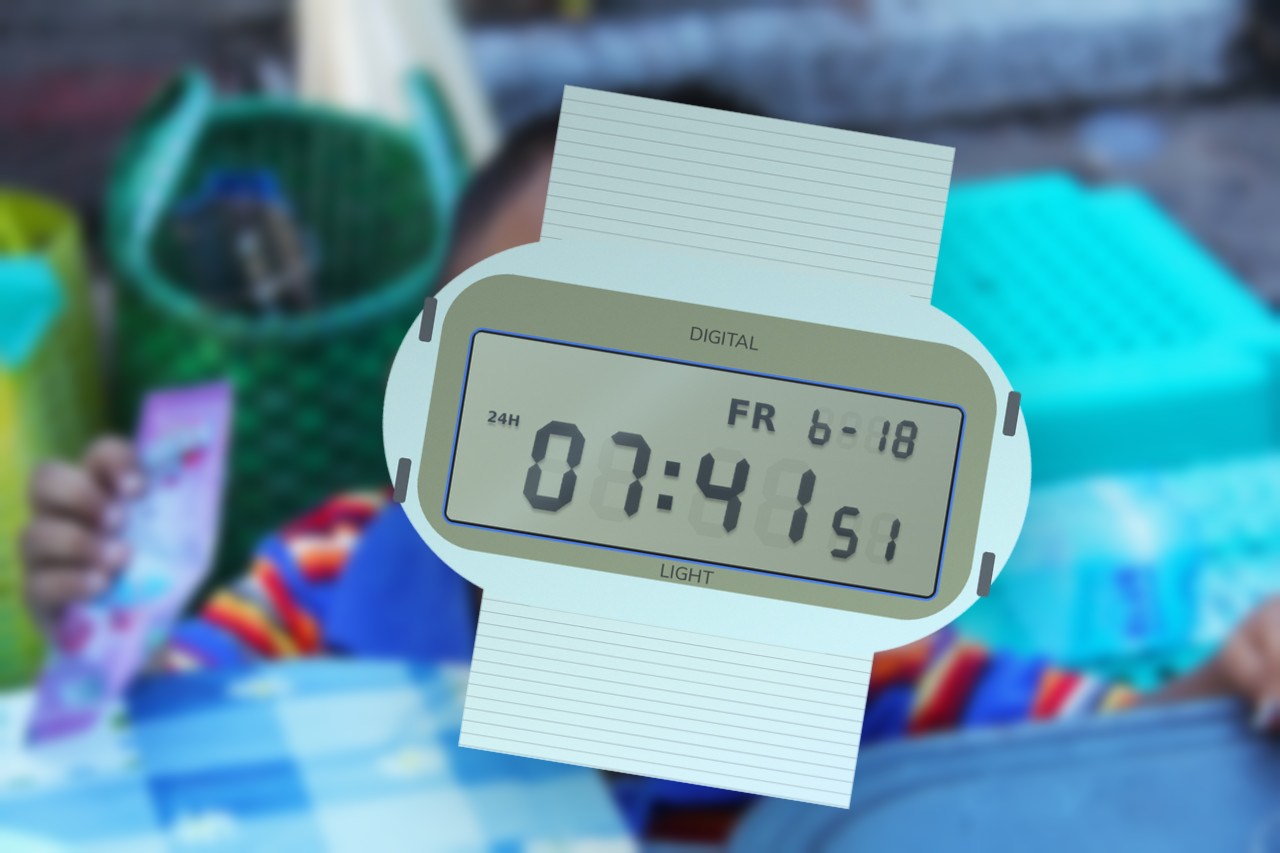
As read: 7h41m51s
